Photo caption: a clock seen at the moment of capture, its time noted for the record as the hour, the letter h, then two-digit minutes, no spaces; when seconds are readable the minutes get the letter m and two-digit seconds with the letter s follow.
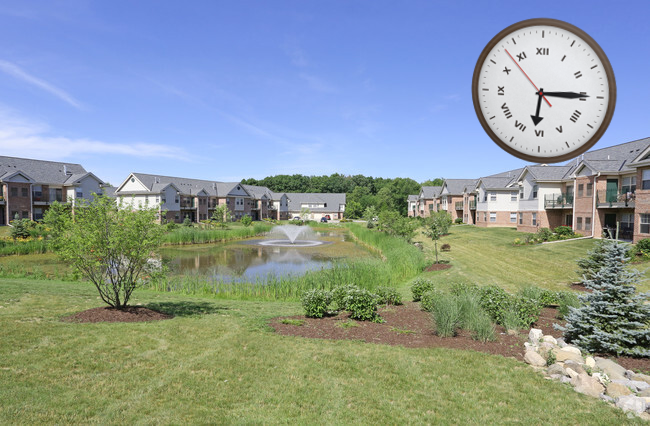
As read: 6h14m53s
